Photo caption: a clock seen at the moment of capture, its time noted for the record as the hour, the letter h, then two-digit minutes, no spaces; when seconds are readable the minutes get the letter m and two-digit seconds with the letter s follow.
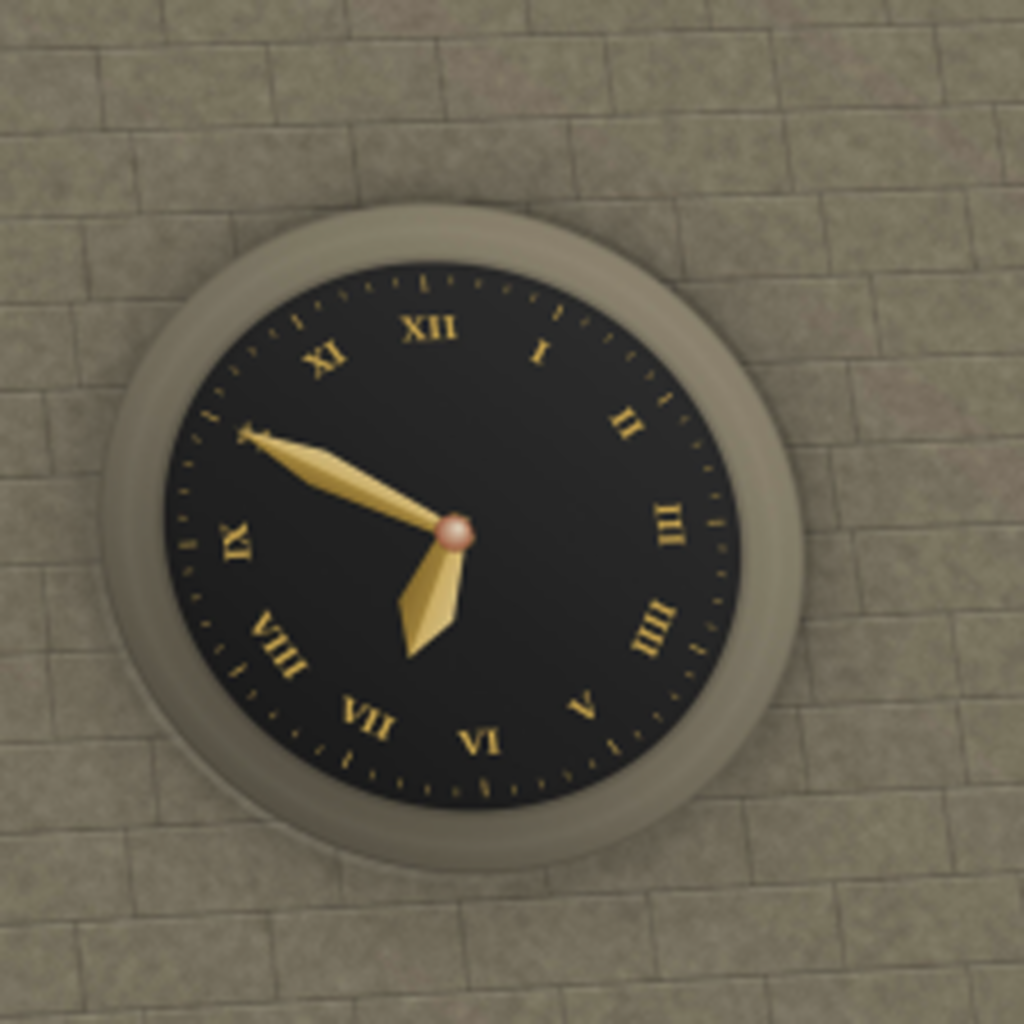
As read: 6h50
